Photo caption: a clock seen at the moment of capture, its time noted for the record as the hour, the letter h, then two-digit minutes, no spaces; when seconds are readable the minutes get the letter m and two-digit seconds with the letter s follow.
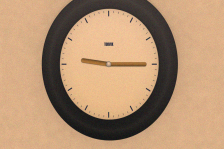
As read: 9h15
